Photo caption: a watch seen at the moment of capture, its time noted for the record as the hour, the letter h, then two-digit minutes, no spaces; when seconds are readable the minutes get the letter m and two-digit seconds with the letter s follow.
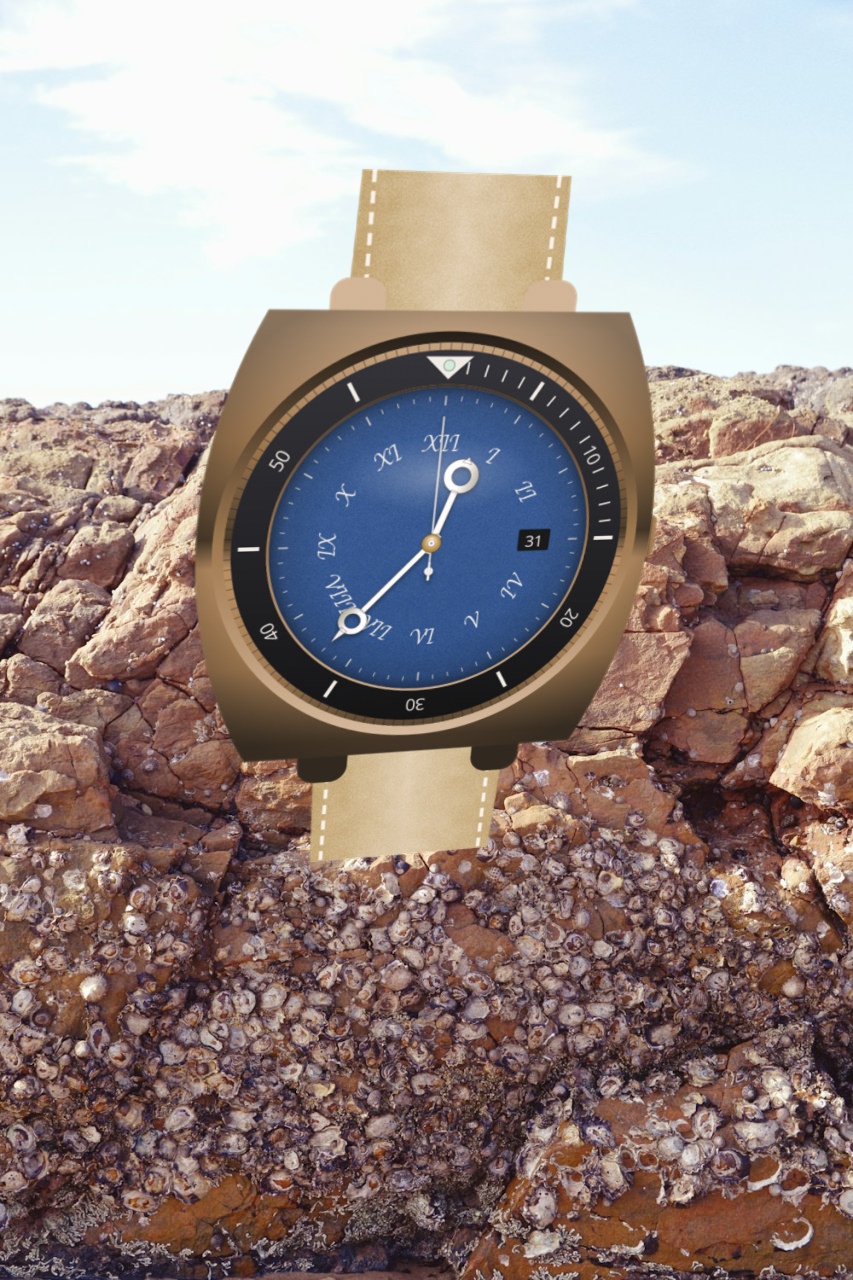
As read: 12h37m00s
